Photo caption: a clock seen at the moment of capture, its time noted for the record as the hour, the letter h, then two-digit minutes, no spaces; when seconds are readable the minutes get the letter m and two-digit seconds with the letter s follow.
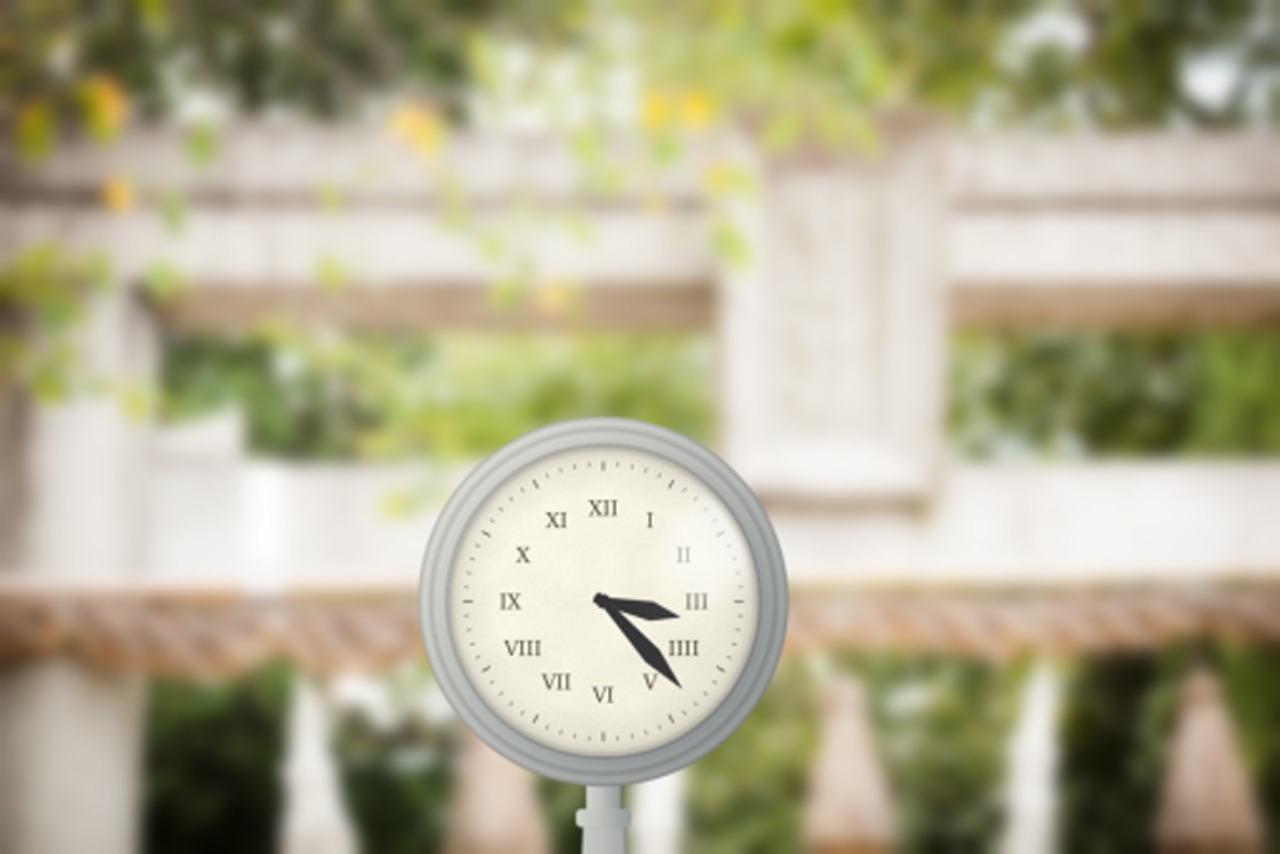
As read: 3h23
